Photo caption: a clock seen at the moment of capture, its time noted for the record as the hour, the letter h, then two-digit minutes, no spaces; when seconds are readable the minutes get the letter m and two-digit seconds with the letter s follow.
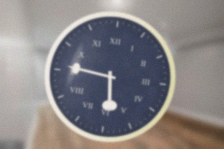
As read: 5h46
